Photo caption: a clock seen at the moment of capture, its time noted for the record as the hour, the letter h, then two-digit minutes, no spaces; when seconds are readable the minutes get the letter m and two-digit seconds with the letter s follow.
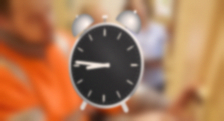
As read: 8h46
